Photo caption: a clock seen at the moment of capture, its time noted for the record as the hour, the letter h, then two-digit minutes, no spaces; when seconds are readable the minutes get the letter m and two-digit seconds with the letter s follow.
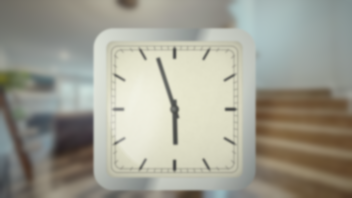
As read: 5h57
